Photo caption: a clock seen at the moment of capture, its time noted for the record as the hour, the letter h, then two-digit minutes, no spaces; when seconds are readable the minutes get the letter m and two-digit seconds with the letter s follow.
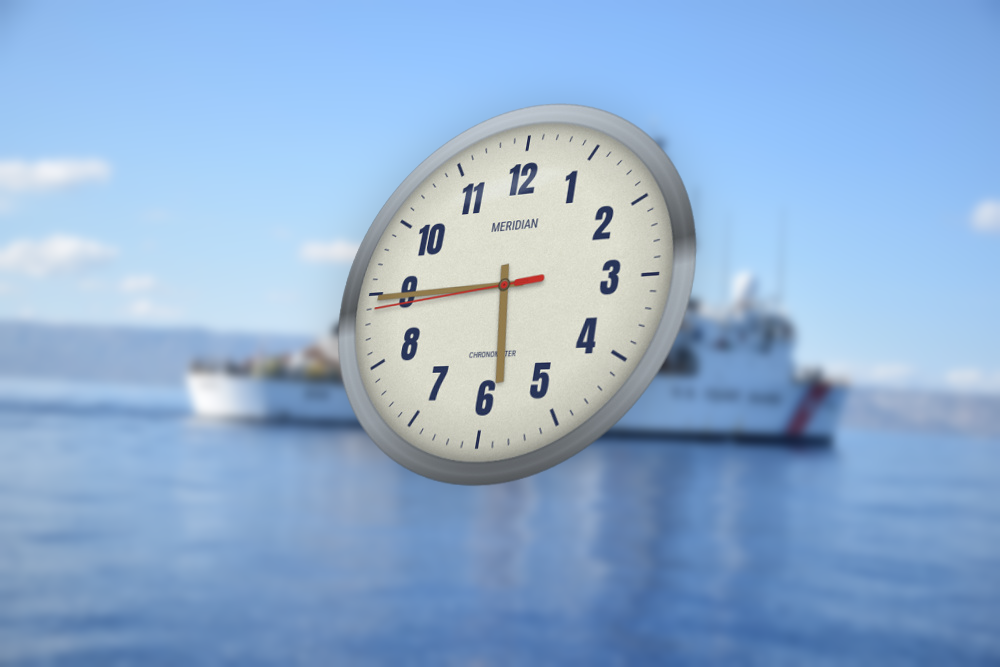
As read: 5h44m44s
